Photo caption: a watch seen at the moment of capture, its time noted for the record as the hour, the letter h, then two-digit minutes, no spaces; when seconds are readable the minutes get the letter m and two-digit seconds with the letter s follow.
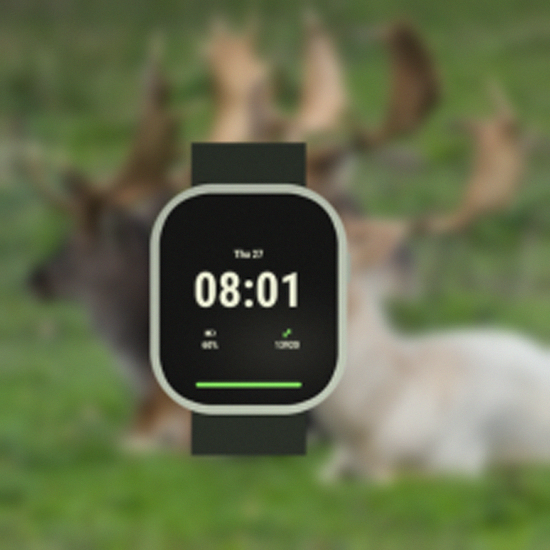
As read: 8h01
